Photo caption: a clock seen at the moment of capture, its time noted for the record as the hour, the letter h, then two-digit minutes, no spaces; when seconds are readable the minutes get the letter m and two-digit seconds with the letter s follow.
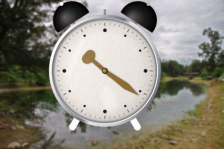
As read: 10h21
